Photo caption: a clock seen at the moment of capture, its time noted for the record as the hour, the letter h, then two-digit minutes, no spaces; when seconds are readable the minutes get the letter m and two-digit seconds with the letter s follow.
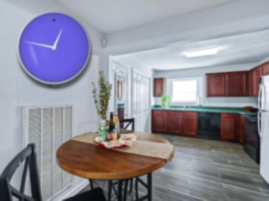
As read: 12h47
